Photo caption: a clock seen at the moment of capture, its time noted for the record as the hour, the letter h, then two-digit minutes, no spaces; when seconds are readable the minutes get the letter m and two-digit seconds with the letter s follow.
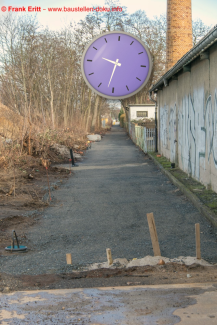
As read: 9h32
